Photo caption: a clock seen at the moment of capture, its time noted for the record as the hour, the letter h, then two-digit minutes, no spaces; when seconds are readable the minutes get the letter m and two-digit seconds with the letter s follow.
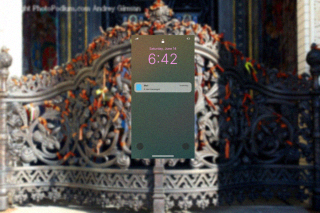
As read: 6h42
